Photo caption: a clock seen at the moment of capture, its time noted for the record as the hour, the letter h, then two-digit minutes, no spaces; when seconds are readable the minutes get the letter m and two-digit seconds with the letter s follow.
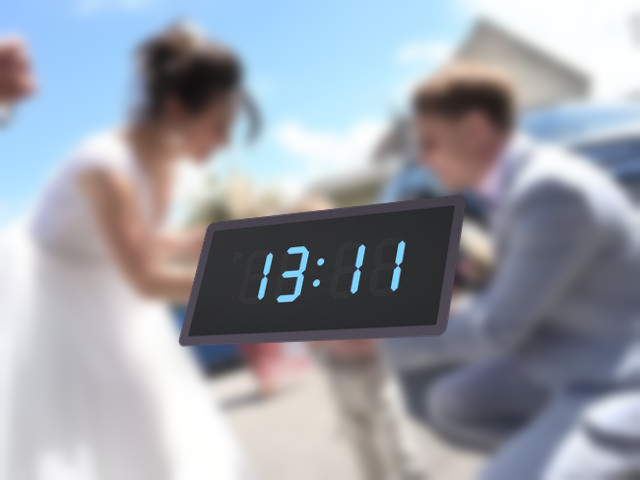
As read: 13h11
